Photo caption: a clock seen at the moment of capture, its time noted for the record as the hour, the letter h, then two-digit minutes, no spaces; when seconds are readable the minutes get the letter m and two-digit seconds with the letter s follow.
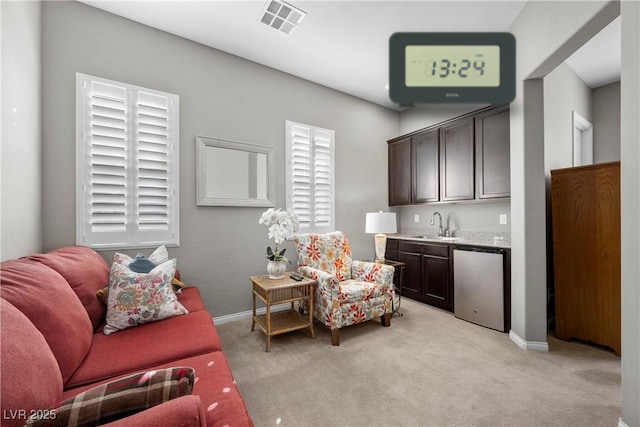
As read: 13h24
